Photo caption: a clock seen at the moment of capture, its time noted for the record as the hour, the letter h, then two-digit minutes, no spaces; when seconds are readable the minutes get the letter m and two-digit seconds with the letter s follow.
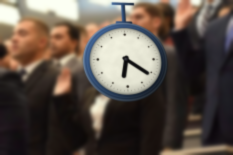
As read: 6h21
